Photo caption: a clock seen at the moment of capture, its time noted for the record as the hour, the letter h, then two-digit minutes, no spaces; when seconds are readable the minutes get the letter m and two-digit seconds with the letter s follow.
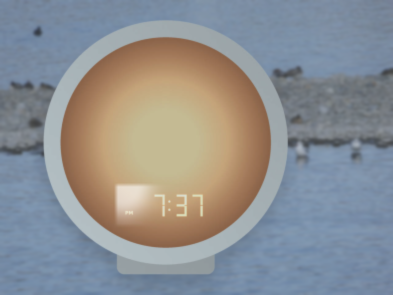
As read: 7h37
